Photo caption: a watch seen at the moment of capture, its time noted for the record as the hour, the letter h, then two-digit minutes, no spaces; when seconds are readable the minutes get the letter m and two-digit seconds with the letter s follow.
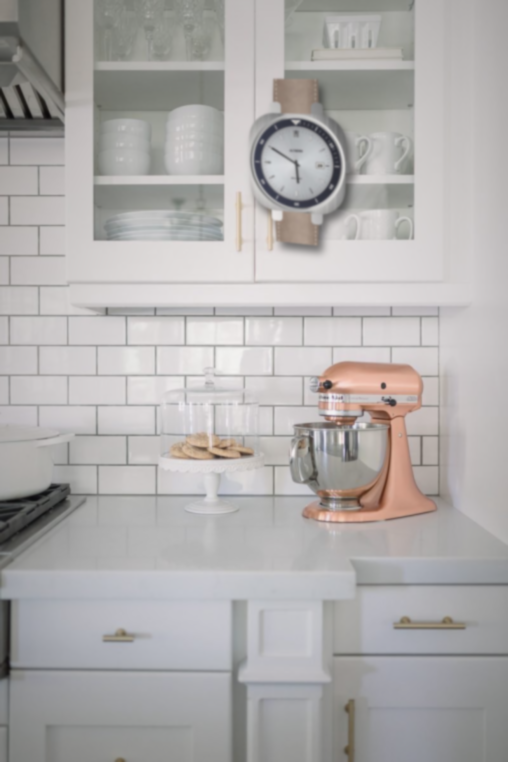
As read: 5h50
